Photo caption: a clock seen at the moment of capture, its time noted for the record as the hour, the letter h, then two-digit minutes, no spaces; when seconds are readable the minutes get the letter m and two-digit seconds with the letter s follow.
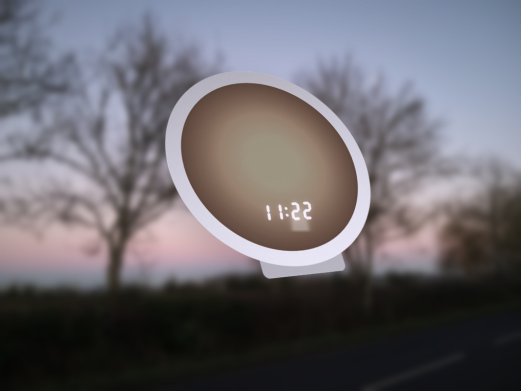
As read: 11h22
